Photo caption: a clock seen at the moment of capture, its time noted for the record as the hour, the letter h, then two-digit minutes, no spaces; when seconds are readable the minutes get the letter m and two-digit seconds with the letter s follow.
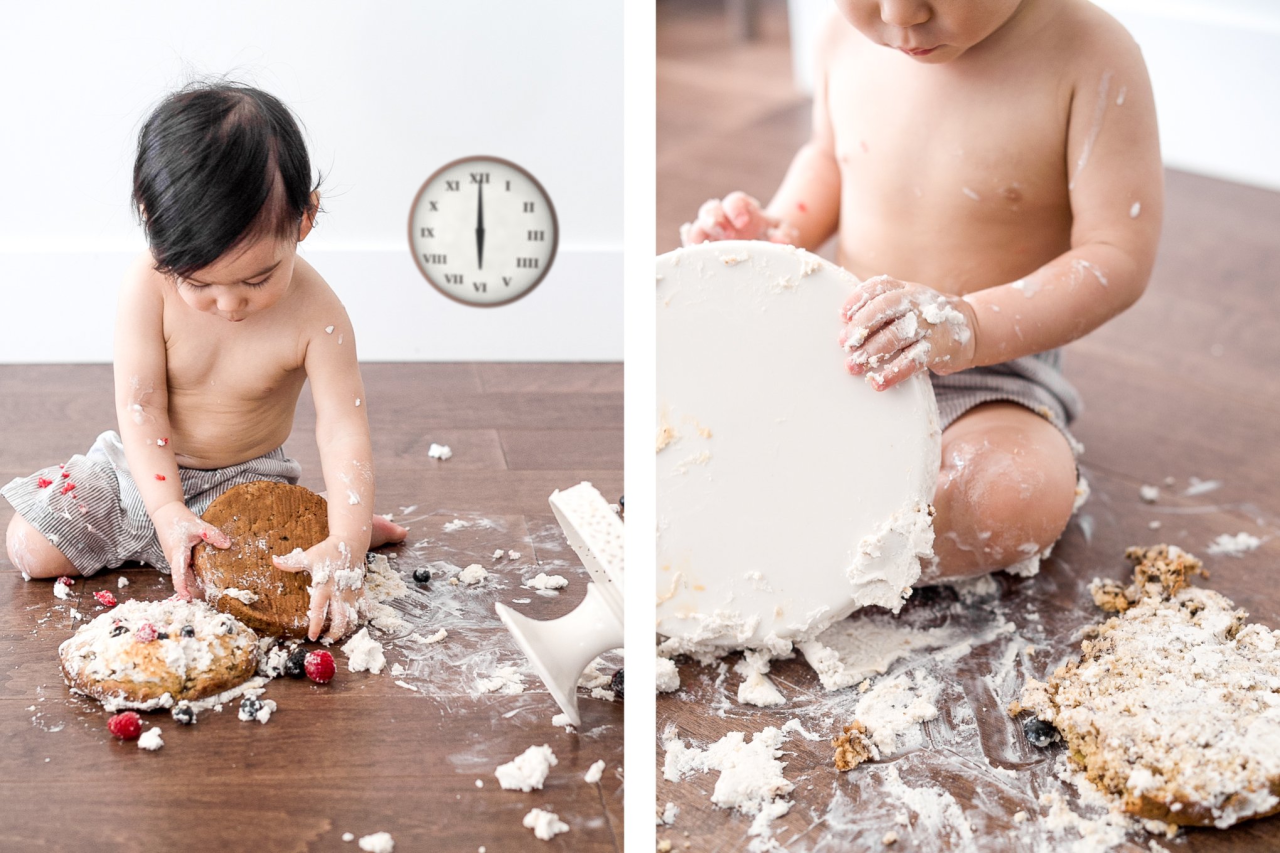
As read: 6h00
